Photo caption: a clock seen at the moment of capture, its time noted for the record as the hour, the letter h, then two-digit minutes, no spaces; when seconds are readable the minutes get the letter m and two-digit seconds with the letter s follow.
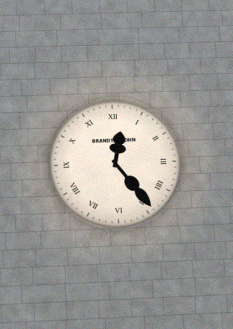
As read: 12h24
